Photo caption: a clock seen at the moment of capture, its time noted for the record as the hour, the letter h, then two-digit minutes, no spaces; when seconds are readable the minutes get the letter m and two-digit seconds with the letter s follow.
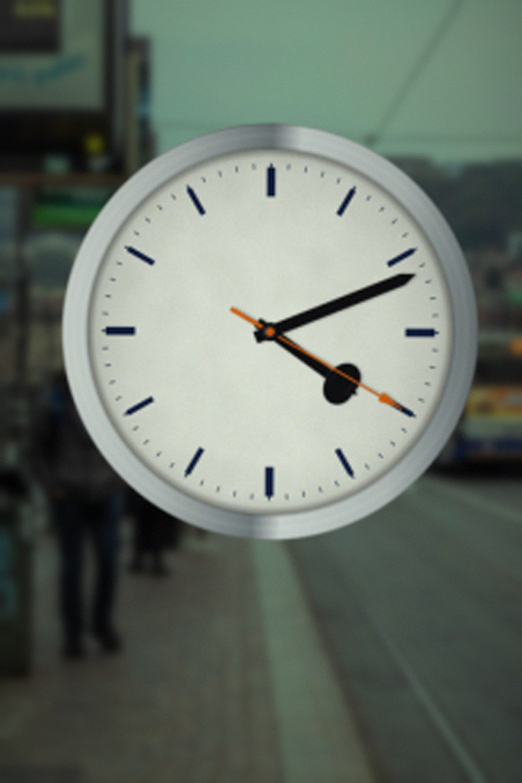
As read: 4h11m20s
